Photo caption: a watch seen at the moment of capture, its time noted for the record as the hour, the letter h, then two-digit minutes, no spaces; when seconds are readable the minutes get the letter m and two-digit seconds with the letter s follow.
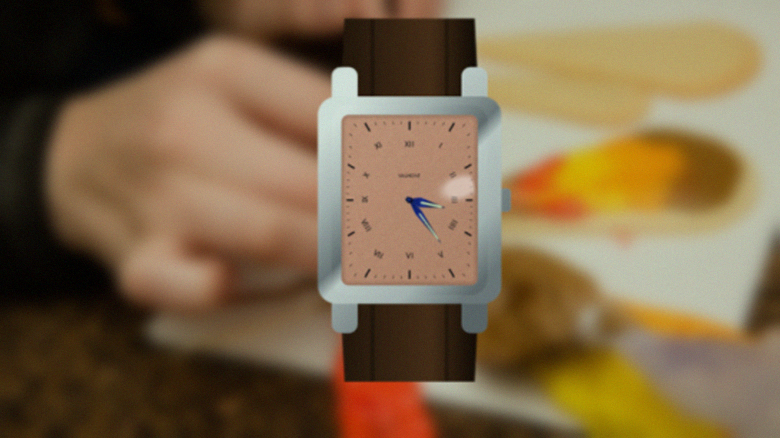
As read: 3h24
